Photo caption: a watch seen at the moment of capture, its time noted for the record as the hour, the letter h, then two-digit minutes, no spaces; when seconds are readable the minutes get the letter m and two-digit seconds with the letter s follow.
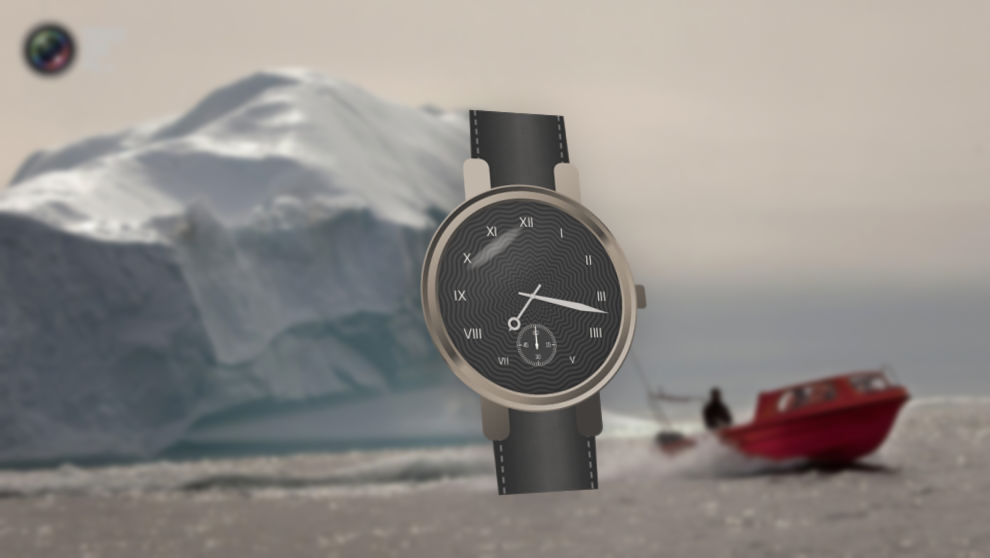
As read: 7h17
